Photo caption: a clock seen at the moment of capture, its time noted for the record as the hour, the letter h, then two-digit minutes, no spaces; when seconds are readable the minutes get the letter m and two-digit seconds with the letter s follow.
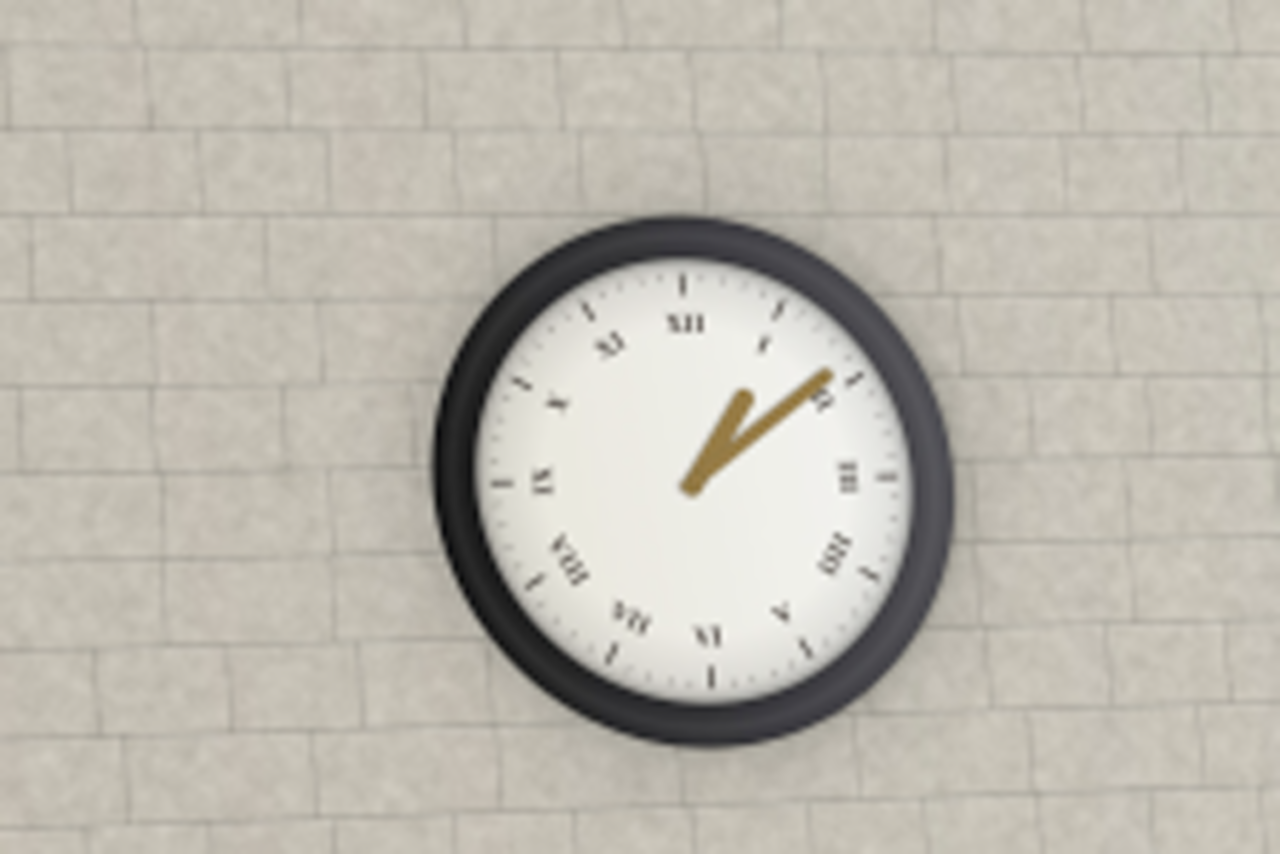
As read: 1h09
